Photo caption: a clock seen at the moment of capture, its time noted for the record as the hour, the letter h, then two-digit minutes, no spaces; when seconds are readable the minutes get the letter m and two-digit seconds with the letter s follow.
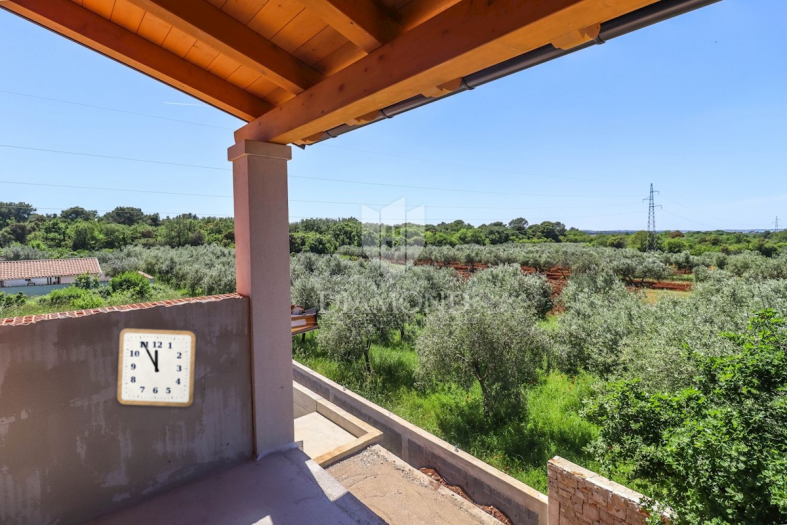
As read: 11h55
